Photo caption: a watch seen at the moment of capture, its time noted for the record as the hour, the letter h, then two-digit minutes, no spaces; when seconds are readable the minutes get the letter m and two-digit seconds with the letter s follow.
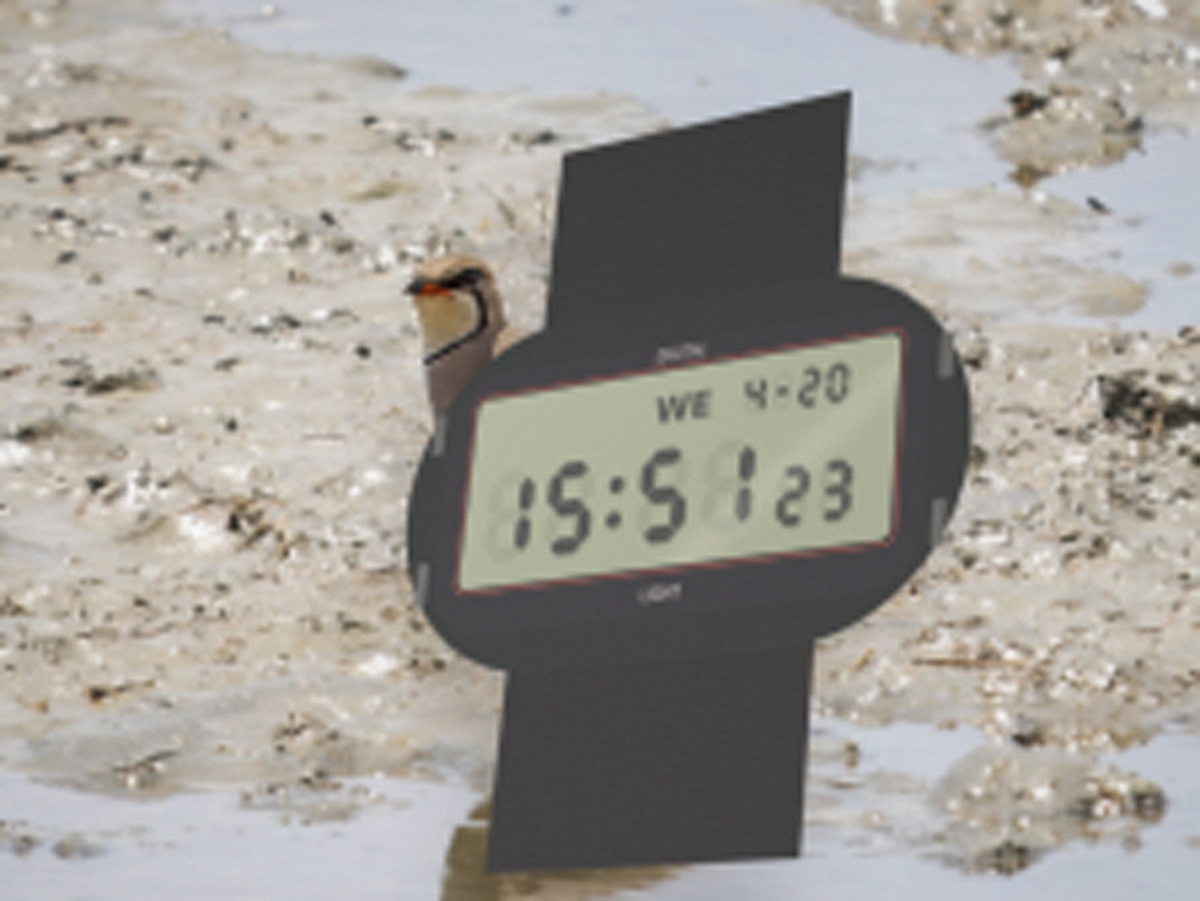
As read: 15h51m23s
